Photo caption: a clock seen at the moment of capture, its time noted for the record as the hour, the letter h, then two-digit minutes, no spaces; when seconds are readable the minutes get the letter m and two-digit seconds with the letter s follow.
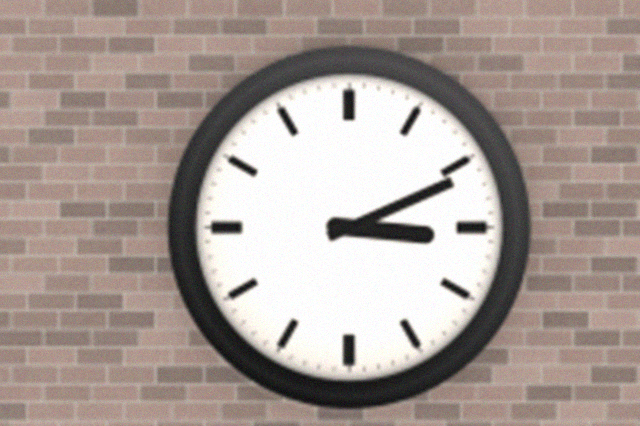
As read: 3h11
